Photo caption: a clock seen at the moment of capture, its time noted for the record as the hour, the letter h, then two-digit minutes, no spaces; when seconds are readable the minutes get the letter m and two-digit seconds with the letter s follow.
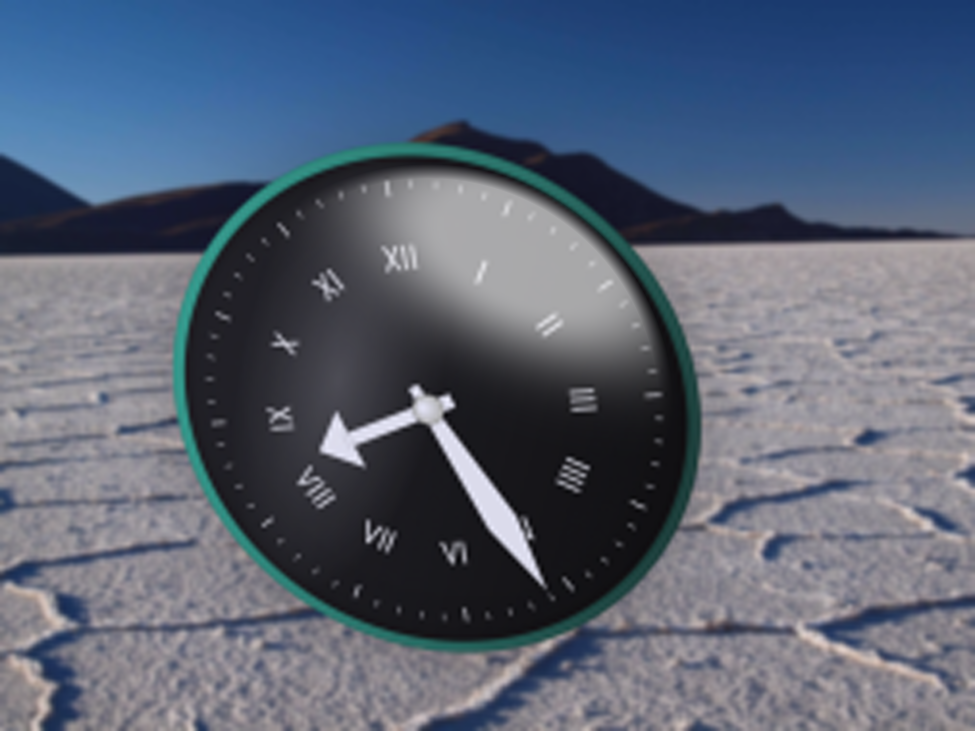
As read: 8h26
